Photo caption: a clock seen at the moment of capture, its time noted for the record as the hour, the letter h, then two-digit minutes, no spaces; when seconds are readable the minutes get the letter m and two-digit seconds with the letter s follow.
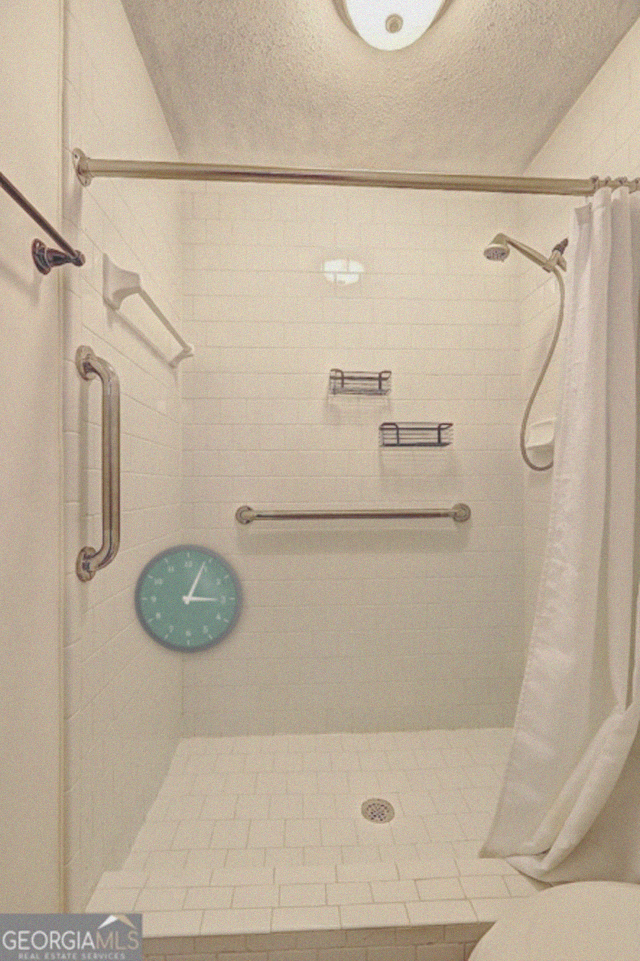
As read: 3h04
